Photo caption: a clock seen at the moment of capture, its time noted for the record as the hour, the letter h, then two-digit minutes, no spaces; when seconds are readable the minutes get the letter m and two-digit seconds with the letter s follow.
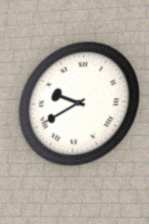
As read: 9h40
